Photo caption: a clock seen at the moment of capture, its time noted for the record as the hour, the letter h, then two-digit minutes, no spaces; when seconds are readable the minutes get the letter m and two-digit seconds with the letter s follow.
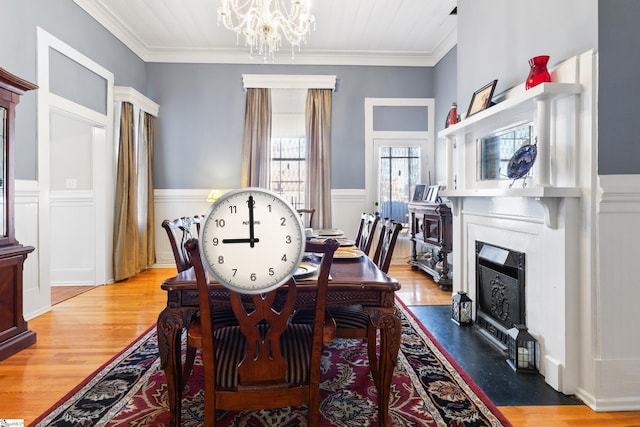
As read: 9h00
